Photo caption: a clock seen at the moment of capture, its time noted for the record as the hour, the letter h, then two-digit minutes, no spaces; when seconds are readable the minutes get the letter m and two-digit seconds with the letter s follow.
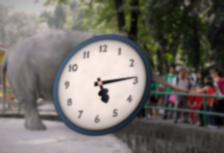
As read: 5h14
